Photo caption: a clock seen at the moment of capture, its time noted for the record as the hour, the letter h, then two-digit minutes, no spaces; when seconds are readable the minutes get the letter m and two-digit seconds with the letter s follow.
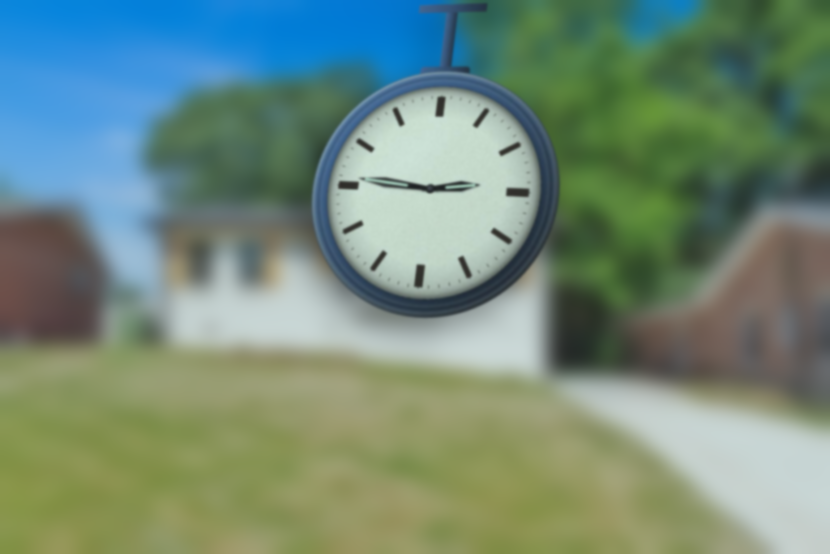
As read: 2h46
